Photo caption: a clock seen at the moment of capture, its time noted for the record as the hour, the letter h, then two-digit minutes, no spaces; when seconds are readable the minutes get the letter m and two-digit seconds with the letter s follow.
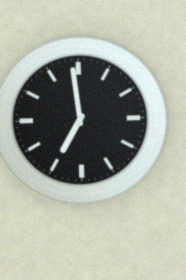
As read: 6h59
